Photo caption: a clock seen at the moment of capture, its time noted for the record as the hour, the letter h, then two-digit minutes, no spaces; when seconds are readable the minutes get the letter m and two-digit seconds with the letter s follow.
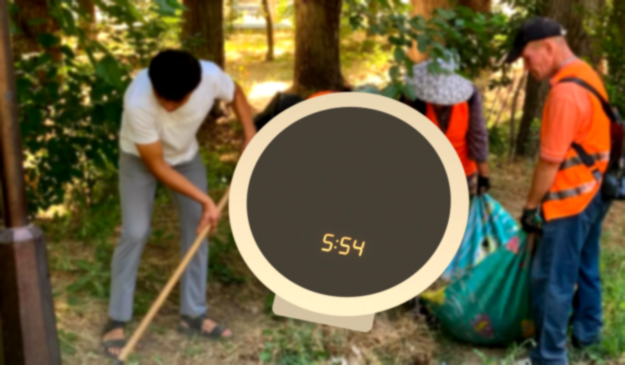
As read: 5h54
